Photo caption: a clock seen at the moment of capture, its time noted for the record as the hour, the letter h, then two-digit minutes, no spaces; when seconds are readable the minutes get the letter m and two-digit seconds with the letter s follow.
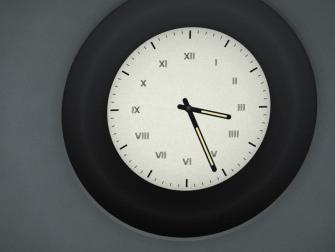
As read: 3h26
